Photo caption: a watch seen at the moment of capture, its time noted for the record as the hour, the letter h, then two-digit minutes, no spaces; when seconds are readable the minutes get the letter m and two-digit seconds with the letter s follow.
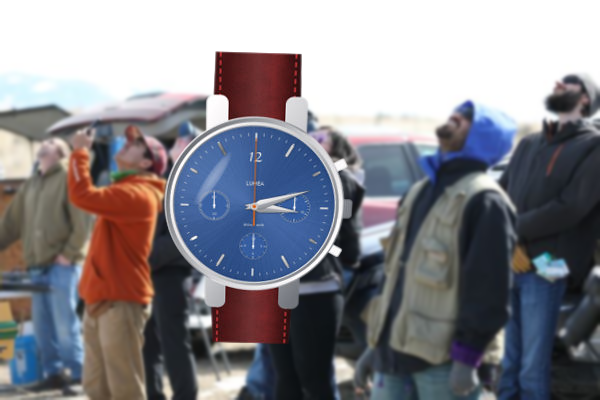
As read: 3h12
